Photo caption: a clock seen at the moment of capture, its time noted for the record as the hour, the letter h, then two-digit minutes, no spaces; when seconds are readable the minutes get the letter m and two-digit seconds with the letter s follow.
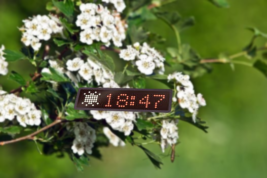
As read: 18h47
